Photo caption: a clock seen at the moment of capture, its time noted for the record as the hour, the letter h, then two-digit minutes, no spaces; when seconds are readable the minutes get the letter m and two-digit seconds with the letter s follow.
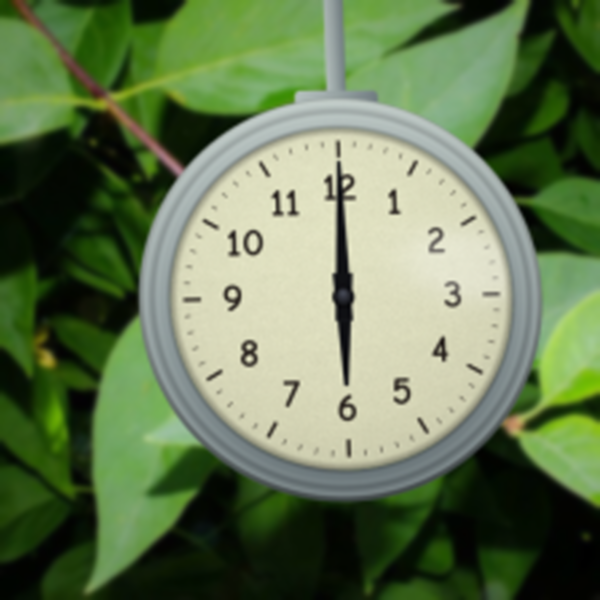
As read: 6h00
